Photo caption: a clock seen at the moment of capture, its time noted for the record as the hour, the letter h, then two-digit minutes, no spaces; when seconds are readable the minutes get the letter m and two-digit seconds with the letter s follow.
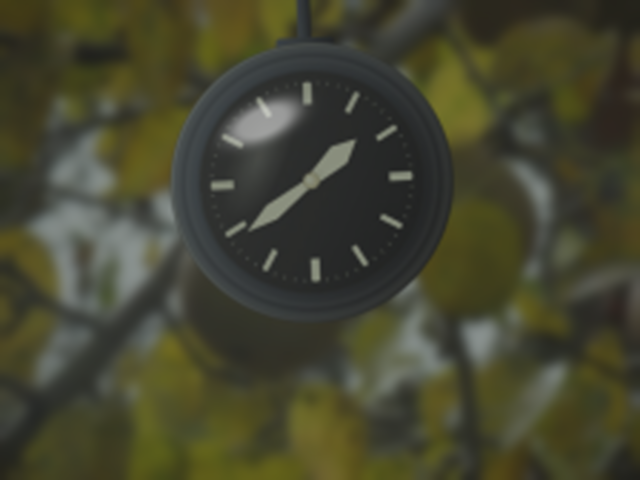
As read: 1h39
